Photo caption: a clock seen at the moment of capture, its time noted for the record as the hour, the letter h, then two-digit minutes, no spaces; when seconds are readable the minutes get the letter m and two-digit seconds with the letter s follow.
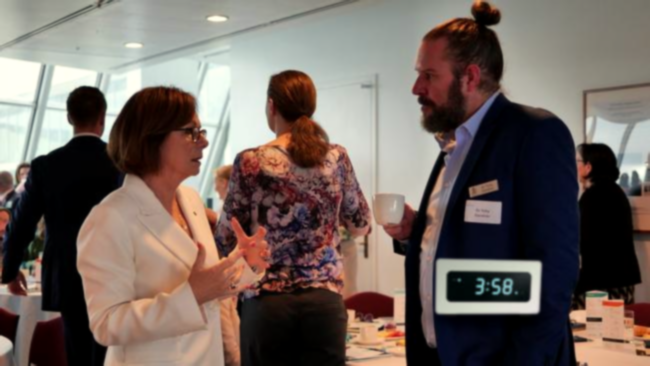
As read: 3h58
